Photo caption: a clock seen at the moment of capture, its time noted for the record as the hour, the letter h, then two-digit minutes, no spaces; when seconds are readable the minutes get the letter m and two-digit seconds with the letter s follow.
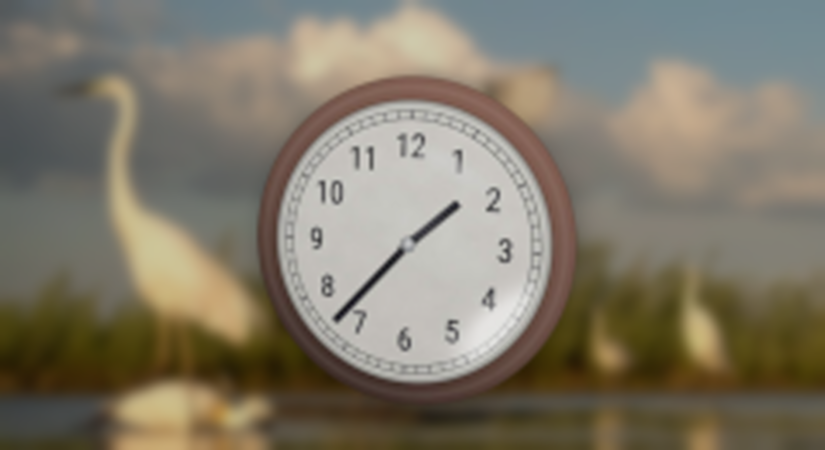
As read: 1h37
